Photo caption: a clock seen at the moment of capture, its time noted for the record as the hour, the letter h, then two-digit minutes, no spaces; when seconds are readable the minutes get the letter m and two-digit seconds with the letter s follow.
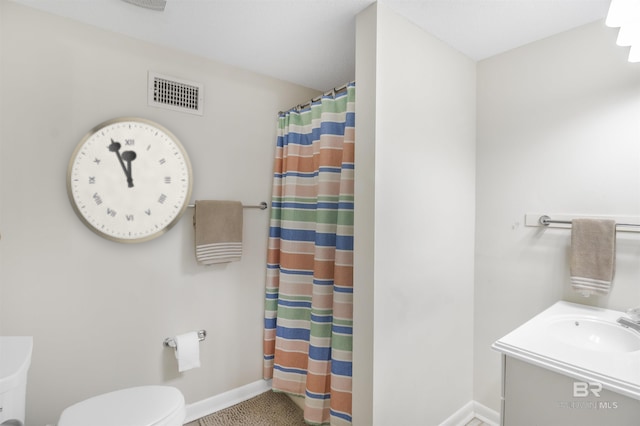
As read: 11h56
